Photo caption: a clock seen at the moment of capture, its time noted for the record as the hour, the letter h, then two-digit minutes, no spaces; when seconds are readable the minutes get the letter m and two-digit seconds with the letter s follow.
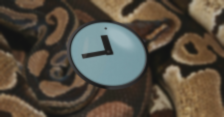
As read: 11h43
